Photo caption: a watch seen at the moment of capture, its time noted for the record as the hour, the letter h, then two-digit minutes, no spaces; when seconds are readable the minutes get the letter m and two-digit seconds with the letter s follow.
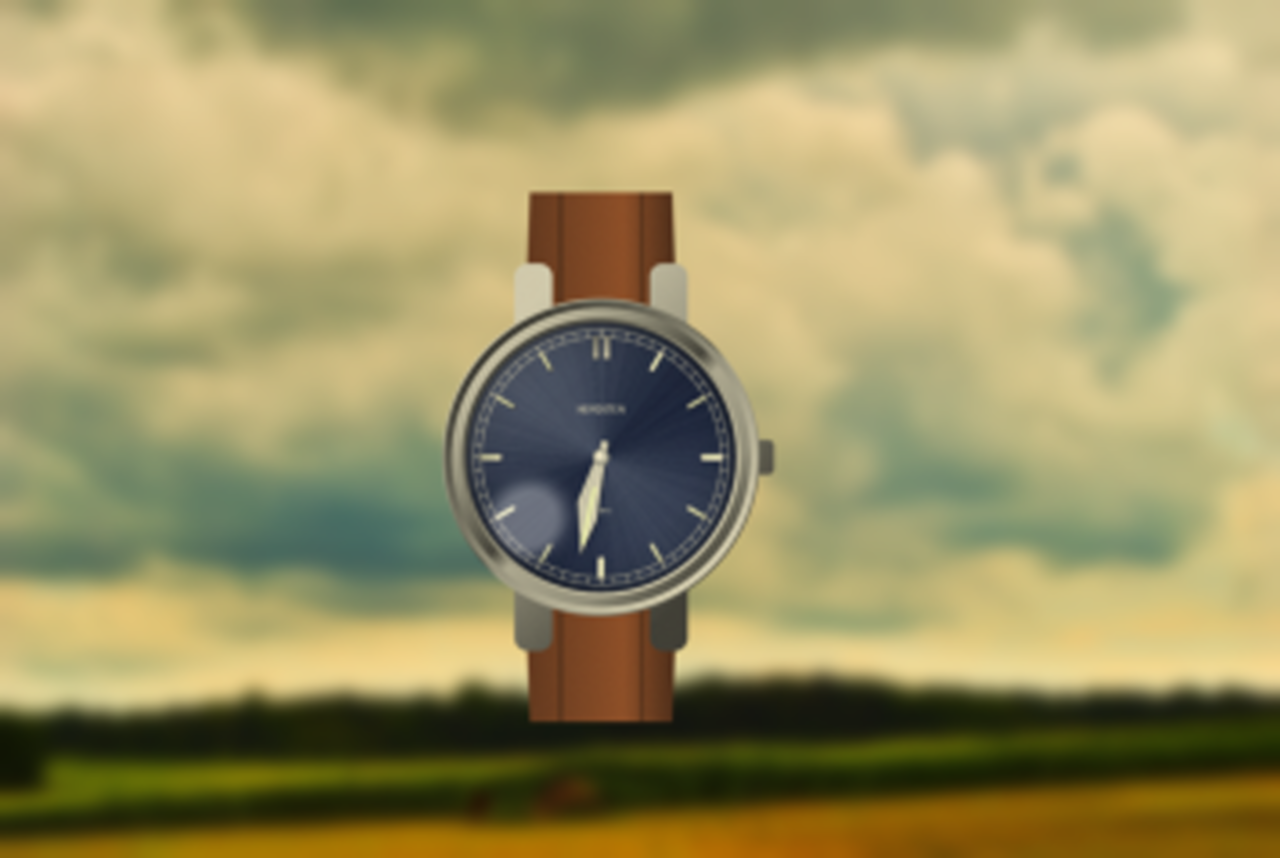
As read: 6h32
